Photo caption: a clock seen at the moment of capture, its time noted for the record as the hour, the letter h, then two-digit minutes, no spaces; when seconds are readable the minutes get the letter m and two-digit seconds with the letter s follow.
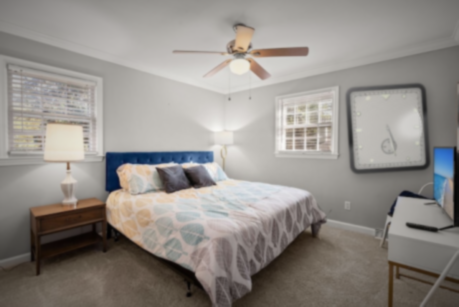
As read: 5h28
